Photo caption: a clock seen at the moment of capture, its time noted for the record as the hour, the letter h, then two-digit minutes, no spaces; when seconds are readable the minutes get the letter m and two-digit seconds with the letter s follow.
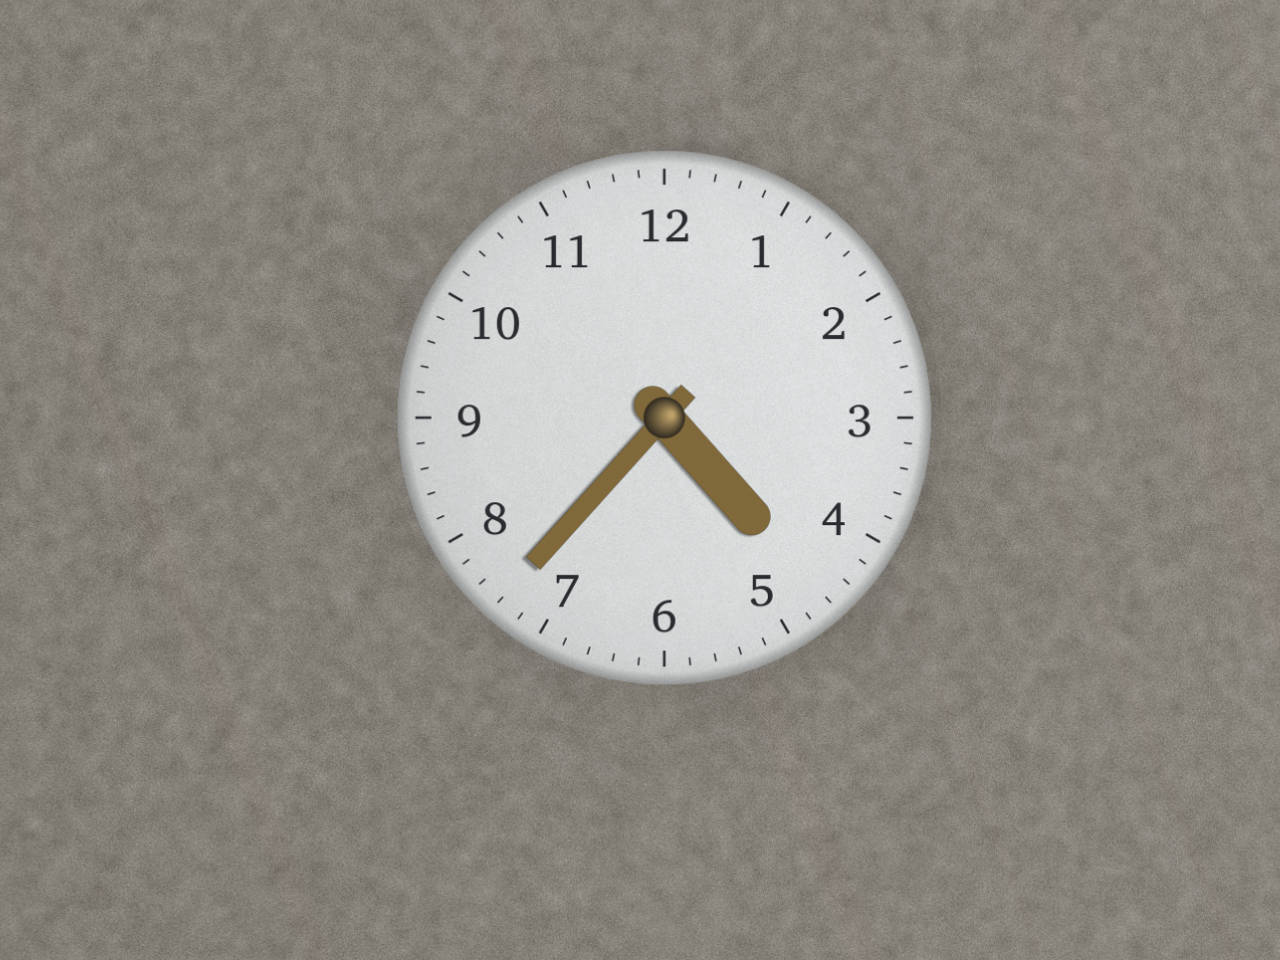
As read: 4h37
